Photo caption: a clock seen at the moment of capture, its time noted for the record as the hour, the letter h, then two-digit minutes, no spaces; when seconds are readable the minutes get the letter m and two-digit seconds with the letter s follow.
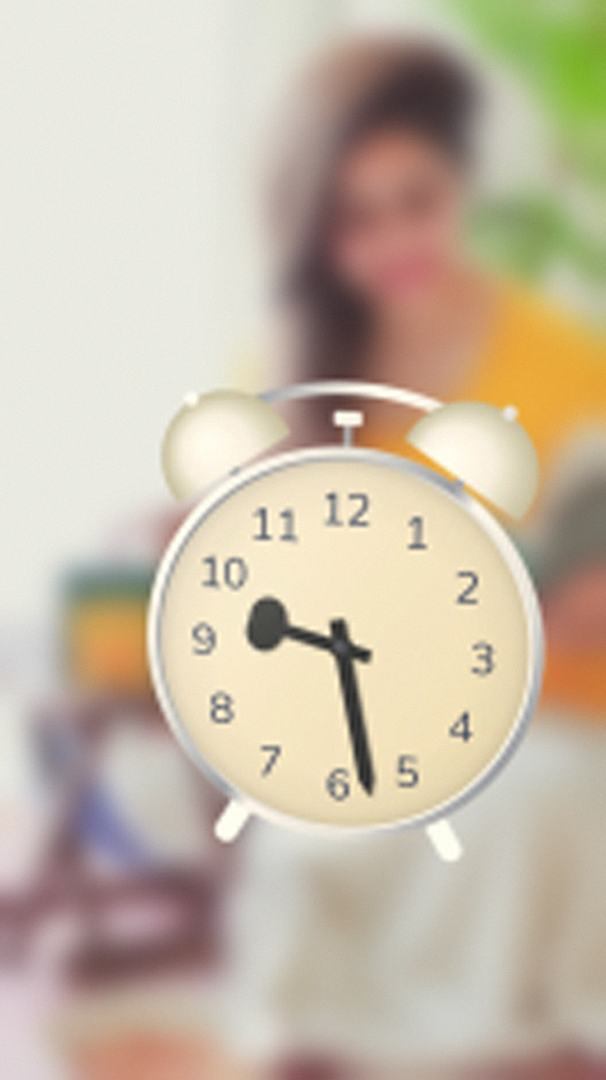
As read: 9h28
